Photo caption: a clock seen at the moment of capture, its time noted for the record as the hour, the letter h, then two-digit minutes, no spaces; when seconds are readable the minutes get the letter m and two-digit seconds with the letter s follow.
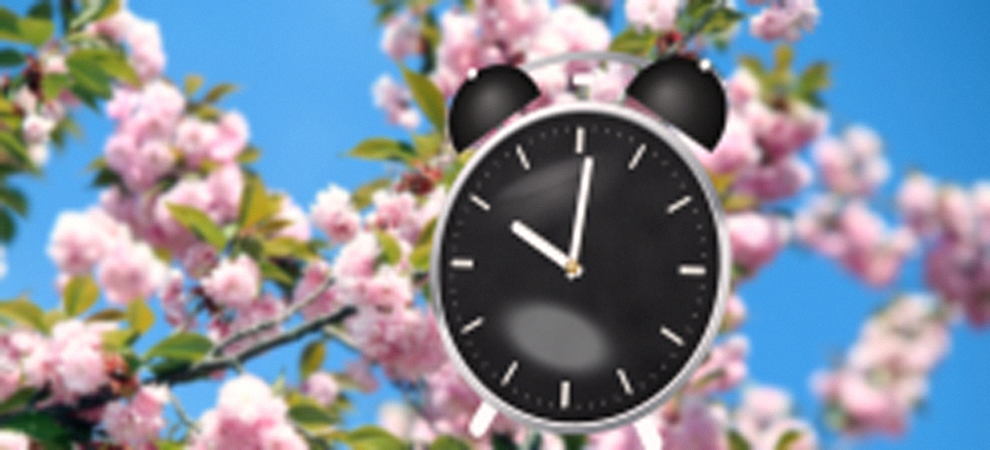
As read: 10h01
